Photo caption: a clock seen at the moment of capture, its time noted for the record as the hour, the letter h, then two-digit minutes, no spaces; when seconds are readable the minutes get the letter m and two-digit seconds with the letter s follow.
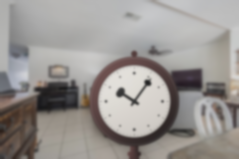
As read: 10h06
